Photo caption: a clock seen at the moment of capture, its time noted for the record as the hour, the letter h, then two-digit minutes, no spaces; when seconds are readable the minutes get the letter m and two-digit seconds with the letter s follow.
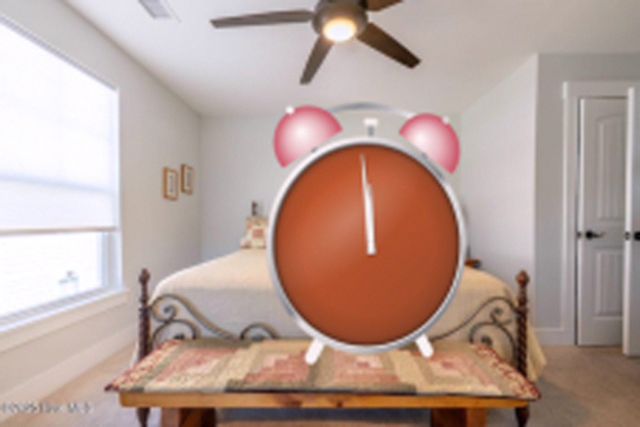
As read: 11h59
